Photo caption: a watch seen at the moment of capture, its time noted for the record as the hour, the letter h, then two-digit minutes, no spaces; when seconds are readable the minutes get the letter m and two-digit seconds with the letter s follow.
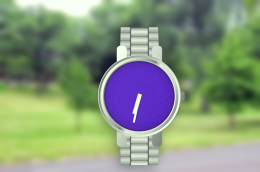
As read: 6h32
